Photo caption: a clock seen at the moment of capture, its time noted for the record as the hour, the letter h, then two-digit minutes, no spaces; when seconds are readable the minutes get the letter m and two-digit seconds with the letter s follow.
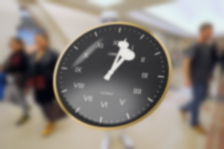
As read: 1h02
